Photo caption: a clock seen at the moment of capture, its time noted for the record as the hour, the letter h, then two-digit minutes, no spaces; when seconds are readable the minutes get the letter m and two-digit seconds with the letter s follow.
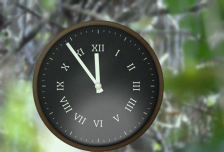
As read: 11h54
